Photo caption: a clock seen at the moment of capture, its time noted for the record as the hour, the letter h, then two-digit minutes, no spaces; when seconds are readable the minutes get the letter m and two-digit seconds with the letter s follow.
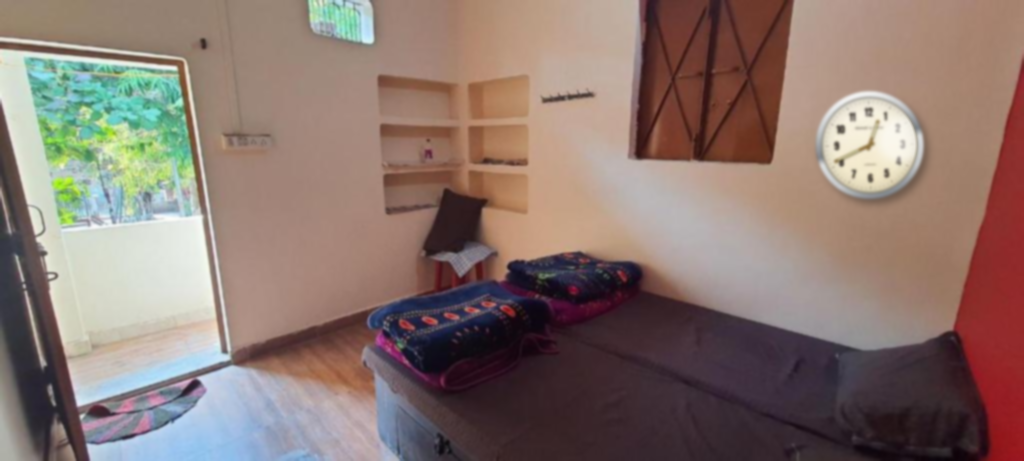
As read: 12h41
